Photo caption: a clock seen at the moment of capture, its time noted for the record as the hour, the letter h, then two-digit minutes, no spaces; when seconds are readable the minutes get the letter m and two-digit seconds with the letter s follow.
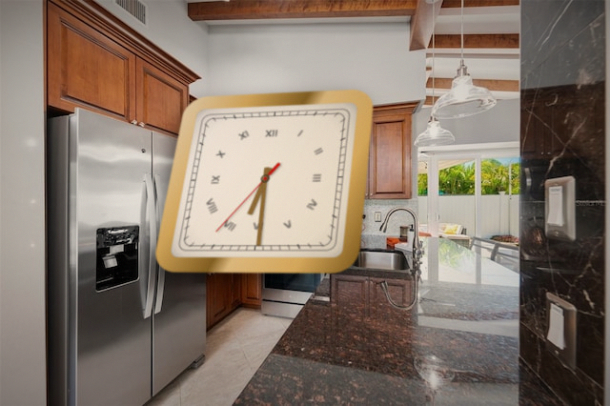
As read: 6h29m36s
